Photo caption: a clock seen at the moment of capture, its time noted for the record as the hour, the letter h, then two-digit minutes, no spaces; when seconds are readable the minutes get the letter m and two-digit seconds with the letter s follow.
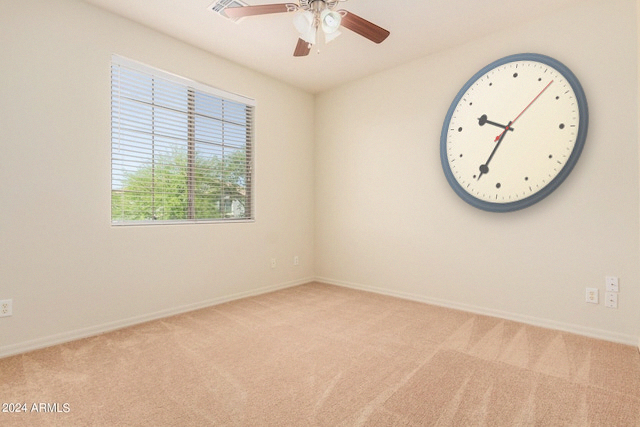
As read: 9h34m07s
